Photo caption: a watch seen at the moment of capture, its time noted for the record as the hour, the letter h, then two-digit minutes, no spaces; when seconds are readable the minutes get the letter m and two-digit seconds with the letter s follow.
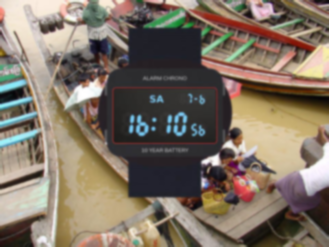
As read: 16h10m56s
